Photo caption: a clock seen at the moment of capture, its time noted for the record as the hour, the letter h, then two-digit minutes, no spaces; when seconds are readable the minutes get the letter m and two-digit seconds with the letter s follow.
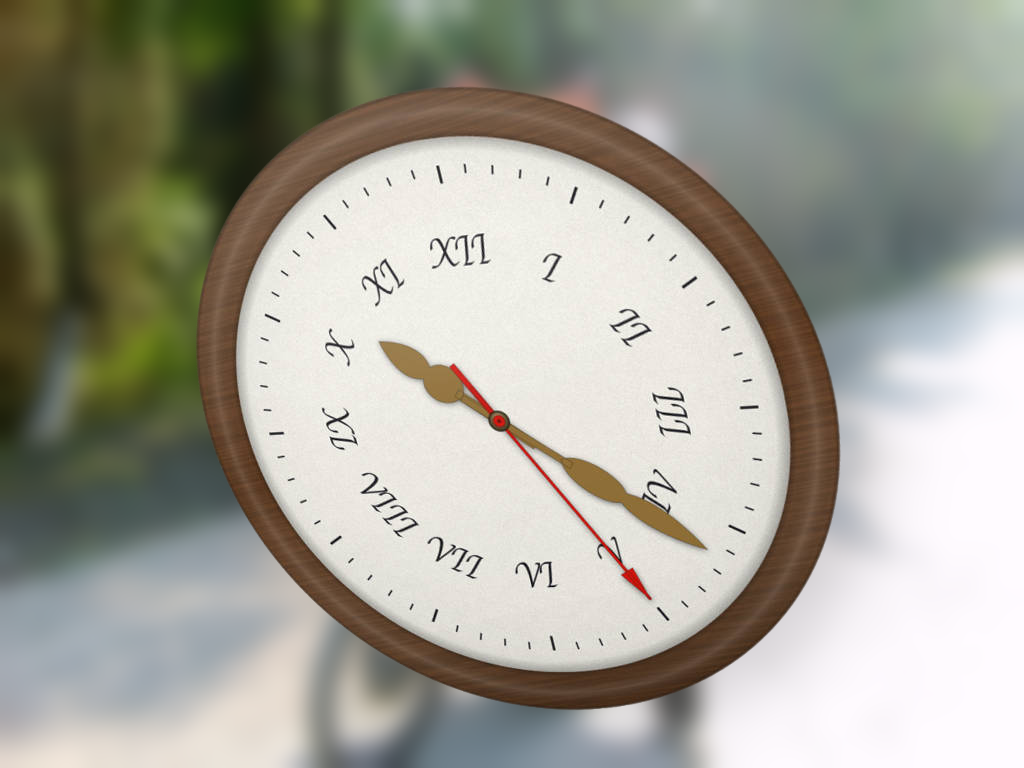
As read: 10h21m25s
